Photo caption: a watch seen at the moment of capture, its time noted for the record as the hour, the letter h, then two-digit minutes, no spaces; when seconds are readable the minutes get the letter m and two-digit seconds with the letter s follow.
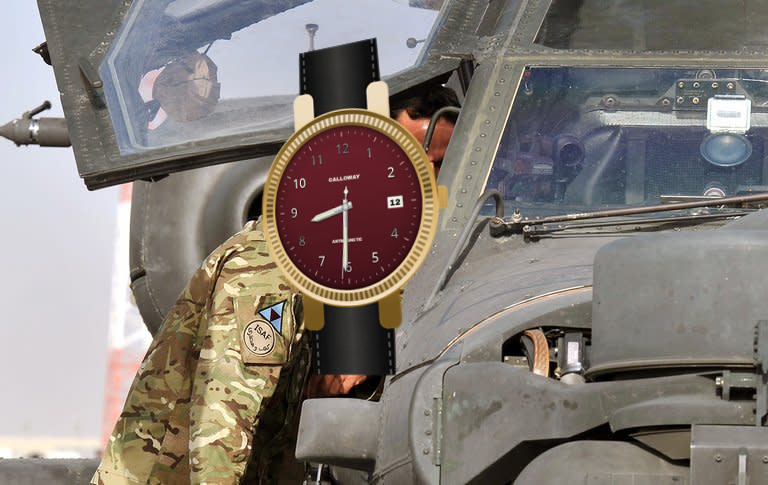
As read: 8h30m31s
